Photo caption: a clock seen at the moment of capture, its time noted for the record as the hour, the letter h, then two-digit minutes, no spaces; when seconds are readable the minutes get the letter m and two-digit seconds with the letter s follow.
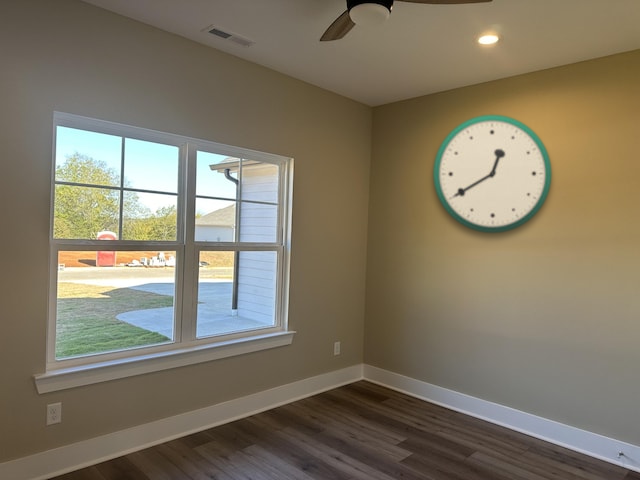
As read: 12h40
